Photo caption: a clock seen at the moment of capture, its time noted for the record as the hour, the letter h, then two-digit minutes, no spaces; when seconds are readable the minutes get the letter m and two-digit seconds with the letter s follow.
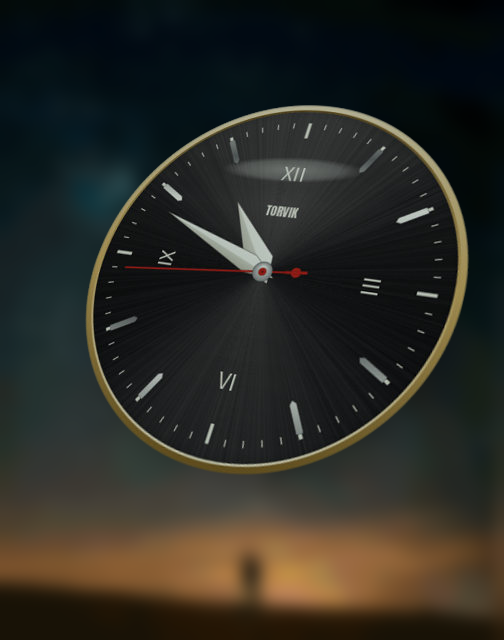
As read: 10h48m44s
